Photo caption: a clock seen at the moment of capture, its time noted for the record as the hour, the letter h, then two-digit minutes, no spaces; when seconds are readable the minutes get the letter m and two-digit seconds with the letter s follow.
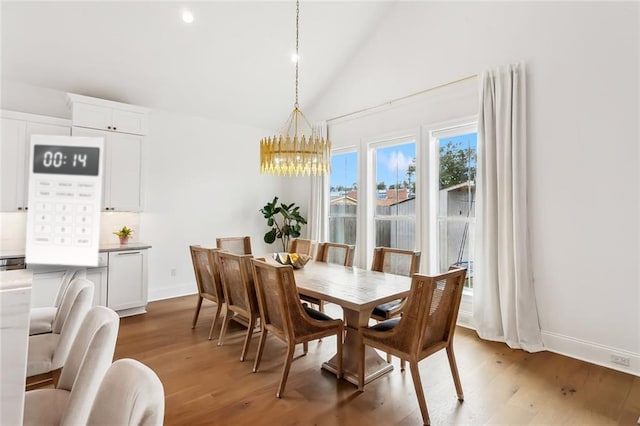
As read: 0h14
